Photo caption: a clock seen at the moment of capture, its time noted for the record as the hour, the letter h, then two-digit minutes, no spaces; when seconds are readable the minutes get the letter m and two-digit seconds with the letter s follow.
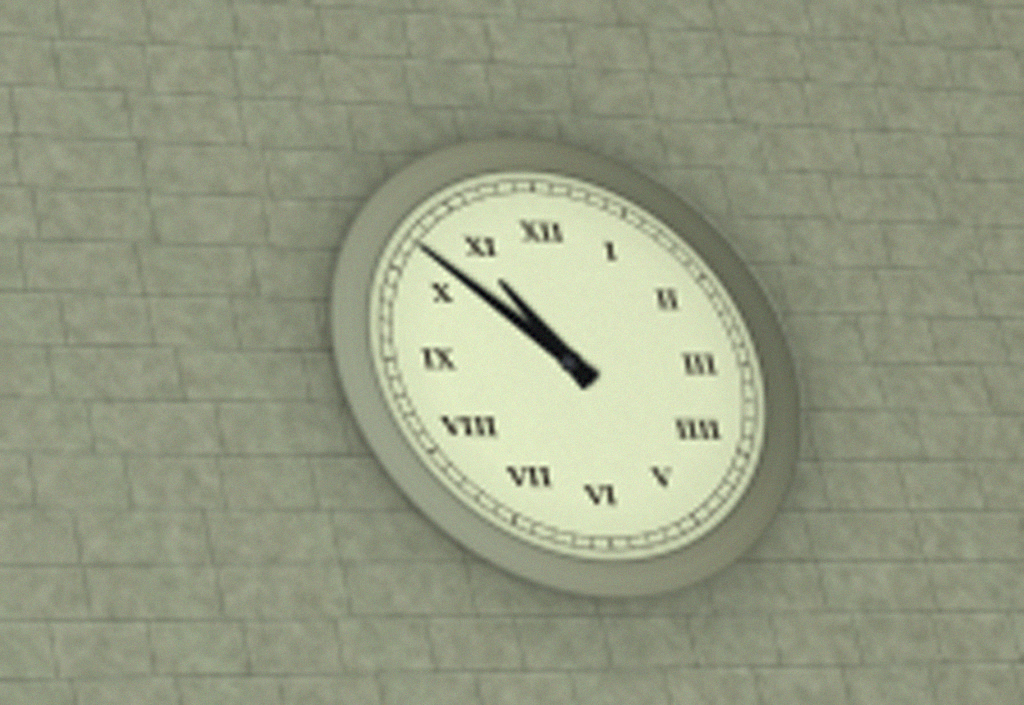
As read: 10h52
